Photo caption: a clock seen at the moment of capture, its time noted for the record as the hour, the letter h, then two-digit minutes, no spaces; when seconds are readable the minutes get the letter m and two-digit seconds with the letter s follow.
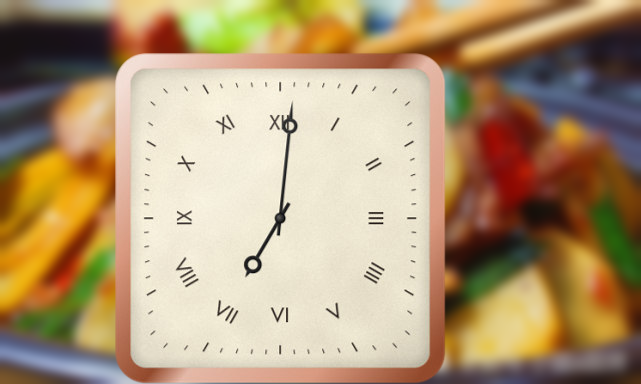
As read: 7h01
